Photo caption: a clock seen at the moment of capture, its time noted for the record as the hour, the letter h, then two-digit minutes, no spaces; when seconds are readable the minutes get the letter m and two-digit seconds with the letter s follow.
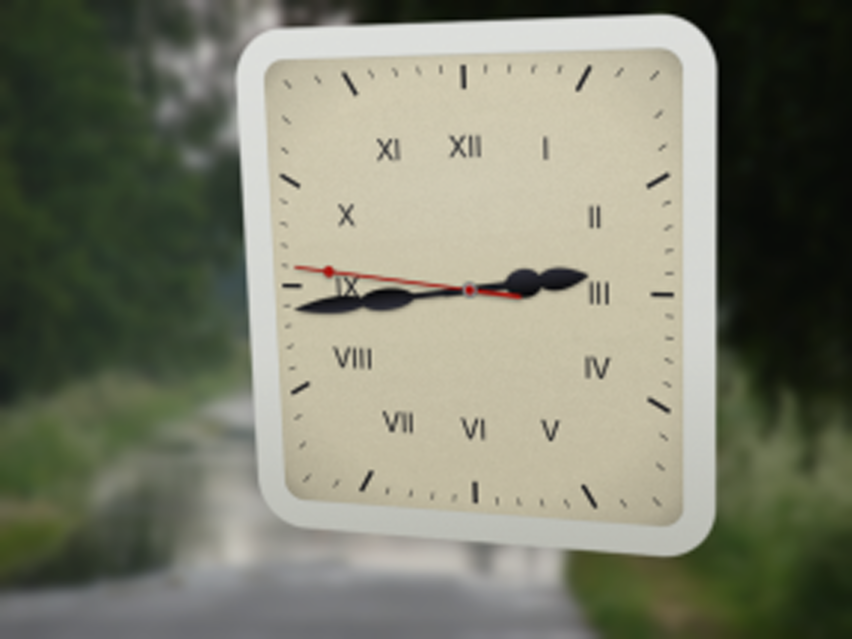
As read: 2h43m46s
